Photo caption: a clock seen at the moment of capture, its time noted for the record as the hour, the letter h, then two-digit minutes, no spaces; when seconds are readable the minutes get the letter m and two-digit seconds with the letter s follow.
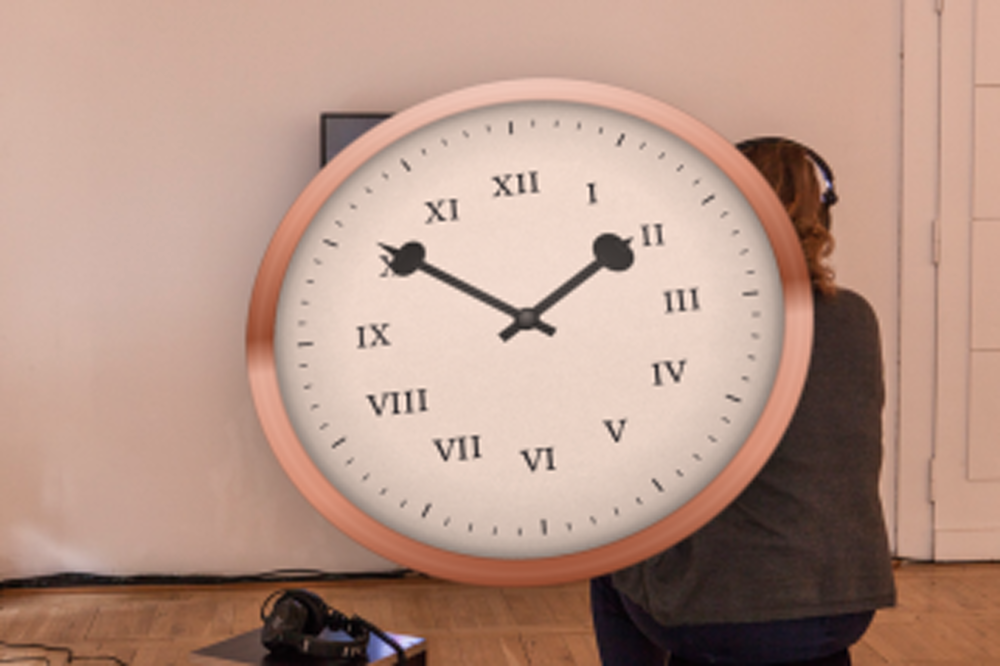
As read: 1h51
